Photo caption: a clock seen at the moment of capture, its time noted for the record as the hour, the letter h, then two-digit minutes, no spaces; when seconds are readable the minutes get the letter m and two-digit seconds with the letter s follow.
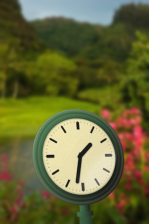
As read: 1h32
